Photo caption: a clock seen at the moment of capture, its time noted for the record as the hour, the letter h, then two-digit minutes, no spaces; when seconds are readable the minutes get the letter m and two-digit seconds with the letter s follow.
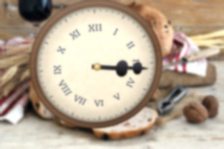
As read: 3h16
